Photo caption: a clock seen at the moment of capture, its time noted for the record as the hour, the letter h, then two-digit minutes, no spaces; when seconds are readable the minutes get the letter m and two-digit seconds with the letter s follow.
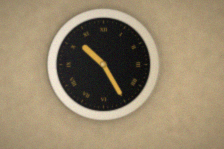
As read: 10h25
